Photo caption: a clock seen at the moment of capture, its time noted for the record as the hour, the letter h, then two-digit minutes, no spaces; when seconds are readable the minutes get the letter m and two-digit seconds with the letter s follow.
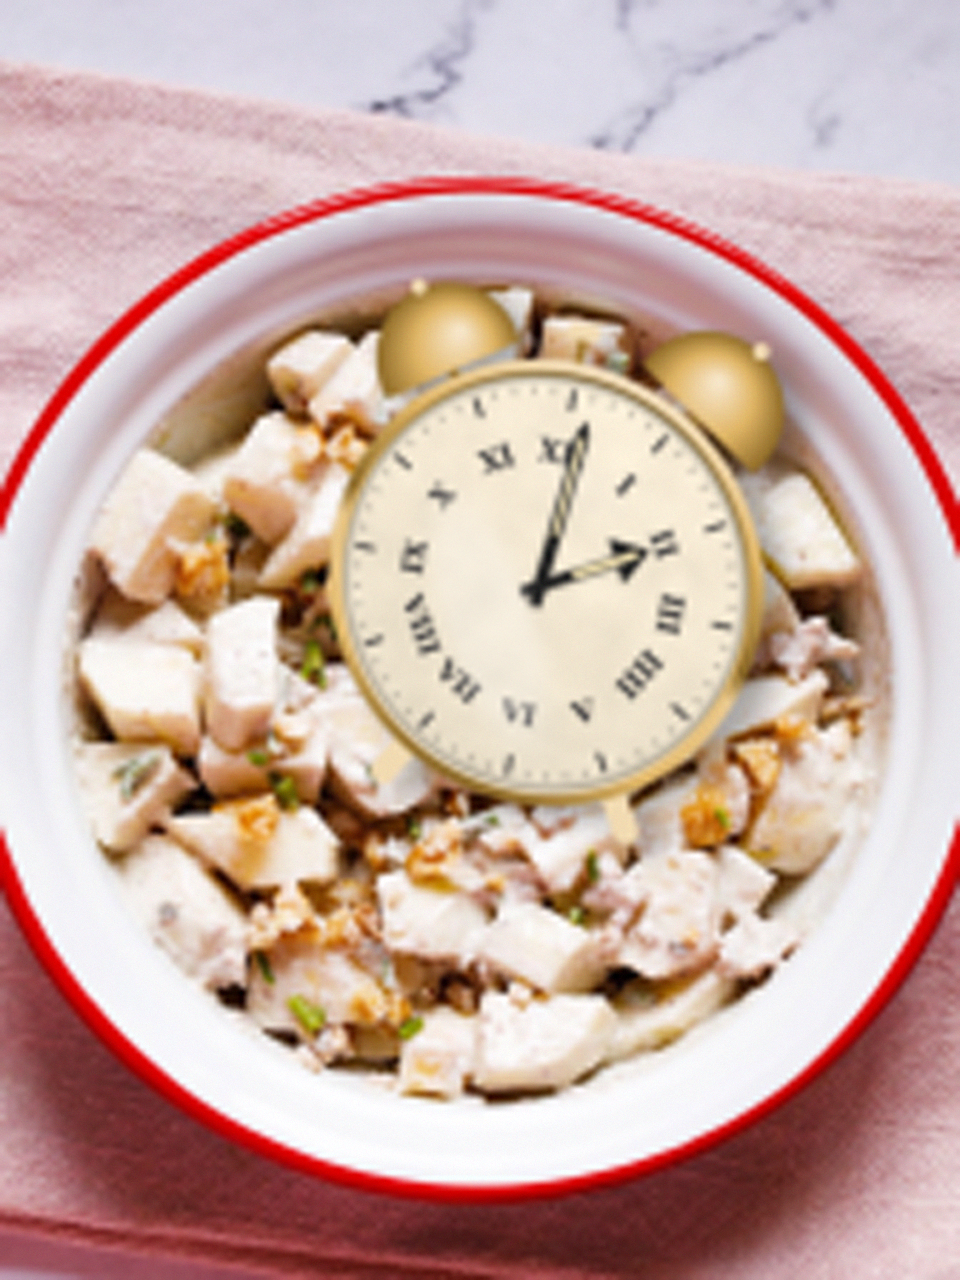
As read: 2h01
